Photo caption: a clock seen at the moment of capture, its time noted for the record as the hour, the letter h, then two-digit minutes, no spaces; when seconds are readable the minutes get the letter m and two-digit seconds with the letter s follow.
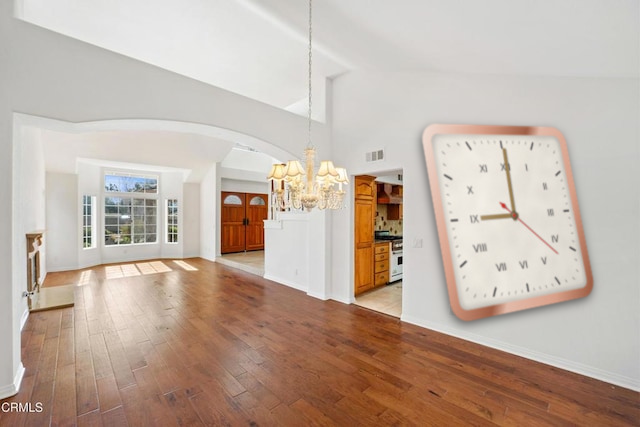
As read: 9h00m22s
